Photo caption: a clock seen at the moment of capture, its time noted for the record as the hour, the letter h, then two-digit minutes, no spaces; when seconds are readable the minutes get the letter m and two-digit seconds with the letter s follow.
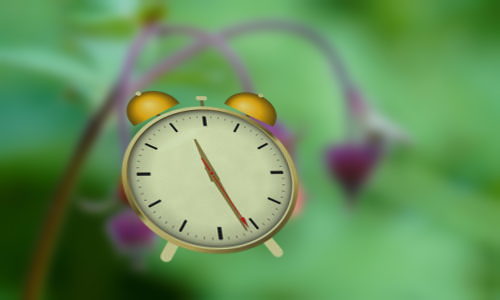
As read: 11h26m26s
